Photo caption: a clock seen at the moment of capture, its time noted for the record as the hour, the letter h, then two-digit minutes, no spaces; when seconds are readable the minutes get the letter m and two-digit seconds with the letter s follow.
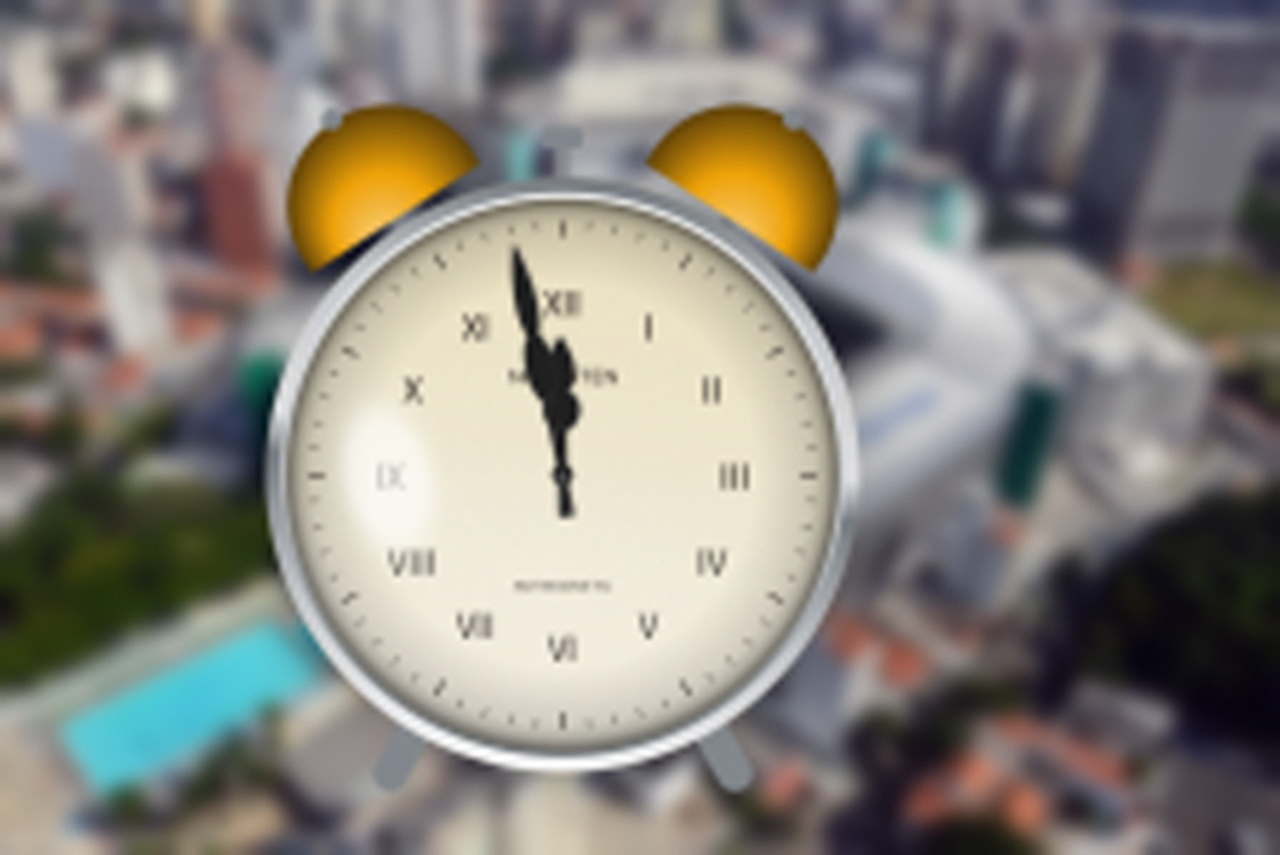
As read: 11h58
